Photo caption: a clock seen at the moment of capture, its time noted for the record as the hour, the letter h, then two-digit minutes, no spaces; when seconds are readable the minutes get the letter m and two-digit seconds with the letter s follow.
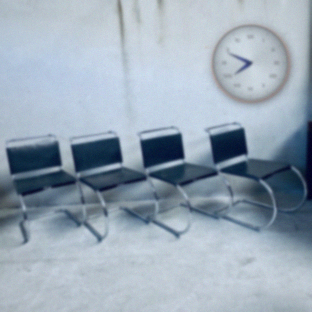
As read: 7h49
